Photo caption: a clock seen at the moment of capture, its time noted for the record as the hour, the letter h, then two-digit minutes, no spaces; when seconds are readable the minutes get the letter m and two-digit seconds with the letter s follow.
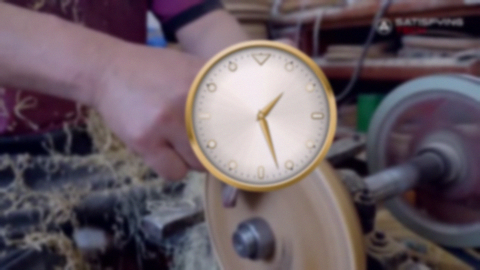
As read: 1h27
